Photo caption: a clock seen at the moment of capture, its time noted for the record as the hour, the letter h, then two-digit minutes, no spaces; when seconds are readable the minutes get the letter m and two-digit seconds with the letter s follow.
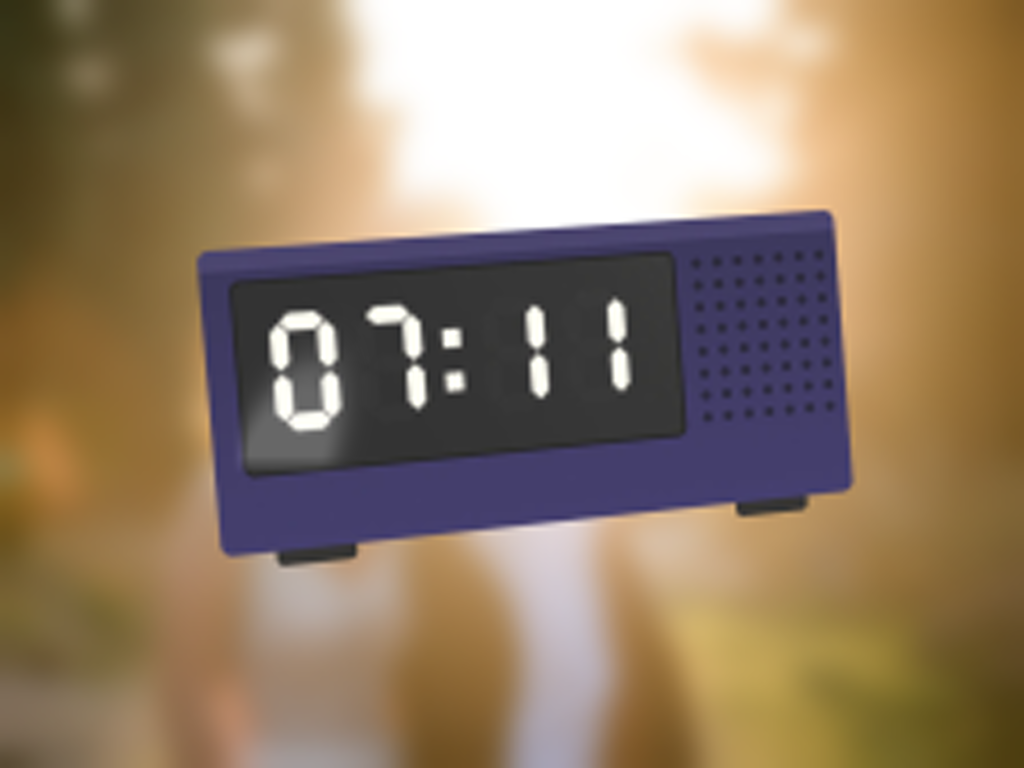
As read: 7h11
